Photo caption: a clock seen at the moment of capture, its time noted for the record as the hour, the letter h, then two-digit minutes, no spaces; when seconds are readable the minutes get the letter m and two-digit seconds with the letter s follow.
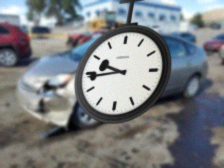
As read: 9h44
